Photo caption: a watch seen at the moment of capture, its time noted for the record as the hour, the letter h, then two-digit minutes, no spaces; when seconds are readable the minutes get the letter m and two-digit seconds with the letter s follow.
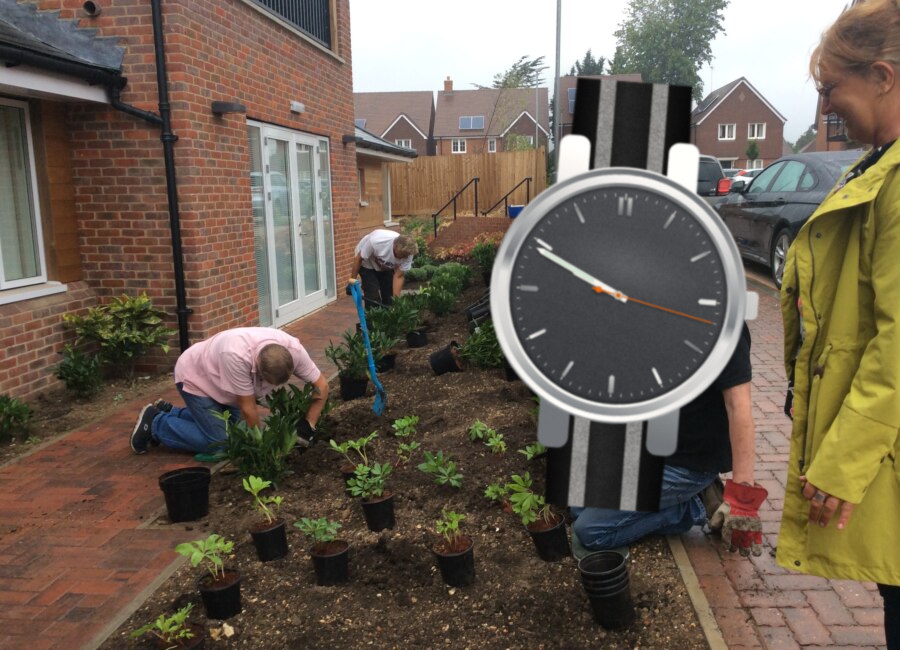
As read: 9h49m17s
